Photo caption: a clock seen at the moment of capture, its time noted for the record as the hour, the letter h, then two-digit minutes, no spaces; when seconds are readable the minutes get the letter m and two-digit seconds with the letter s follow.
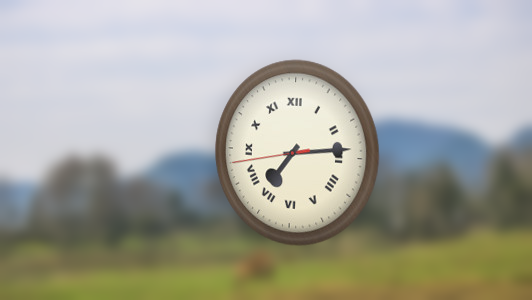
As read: 7h13m43s
